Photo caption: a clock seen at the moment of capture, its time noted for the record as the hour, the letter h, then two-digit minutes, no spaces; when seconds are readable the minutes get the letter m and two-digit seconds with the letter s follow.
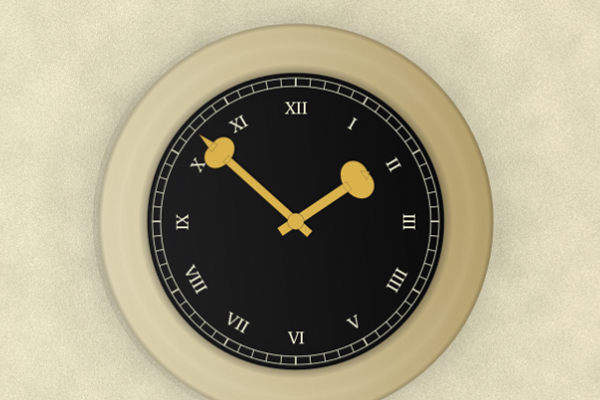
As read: 1h52
